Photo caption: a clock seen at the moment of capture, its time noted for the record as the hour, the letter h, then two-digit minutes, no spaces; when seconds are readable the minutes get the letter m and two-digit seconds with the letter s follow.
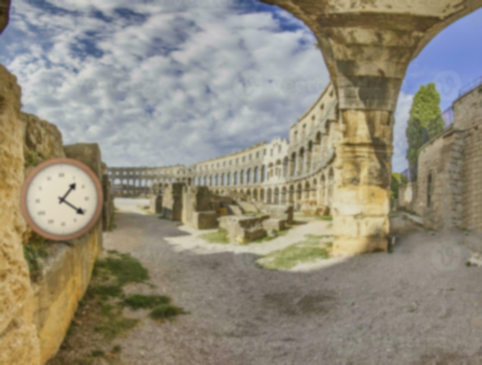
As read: 1h21
